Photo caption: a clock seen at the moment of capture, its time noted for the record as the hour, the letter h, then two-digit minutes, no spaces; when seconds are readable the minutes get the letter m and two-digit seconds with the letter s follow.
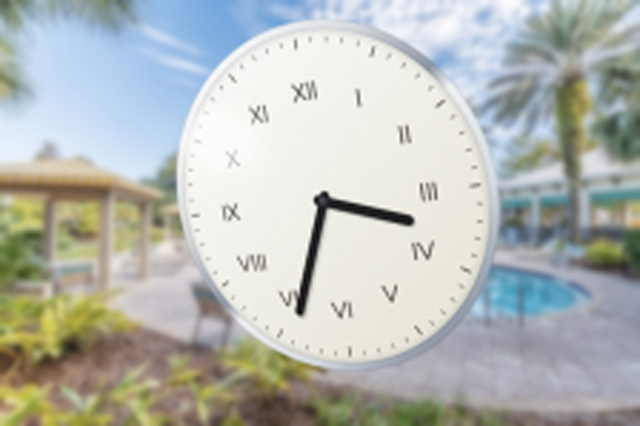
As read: 3h34
